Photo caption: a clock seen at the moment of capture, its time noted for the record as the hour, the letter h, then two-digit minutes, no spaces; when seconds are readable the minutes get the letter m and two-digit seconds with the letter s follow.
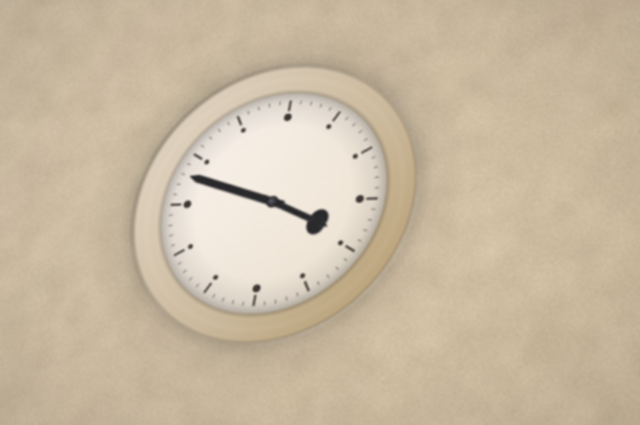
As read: 3h48
